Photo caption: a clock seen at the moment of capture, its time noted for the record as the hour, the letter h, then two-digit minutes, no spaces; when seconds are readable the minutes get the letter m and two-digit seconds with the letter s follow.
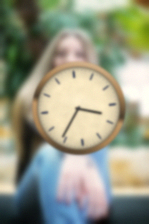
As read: 3h36
